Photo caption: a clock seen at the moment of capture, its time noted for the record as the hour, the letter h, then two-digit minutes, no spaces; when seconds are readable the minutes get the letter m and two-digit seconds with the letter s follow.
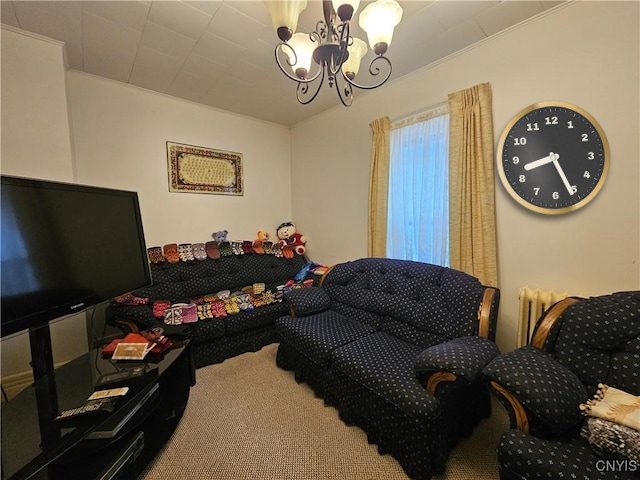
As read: 8h26
